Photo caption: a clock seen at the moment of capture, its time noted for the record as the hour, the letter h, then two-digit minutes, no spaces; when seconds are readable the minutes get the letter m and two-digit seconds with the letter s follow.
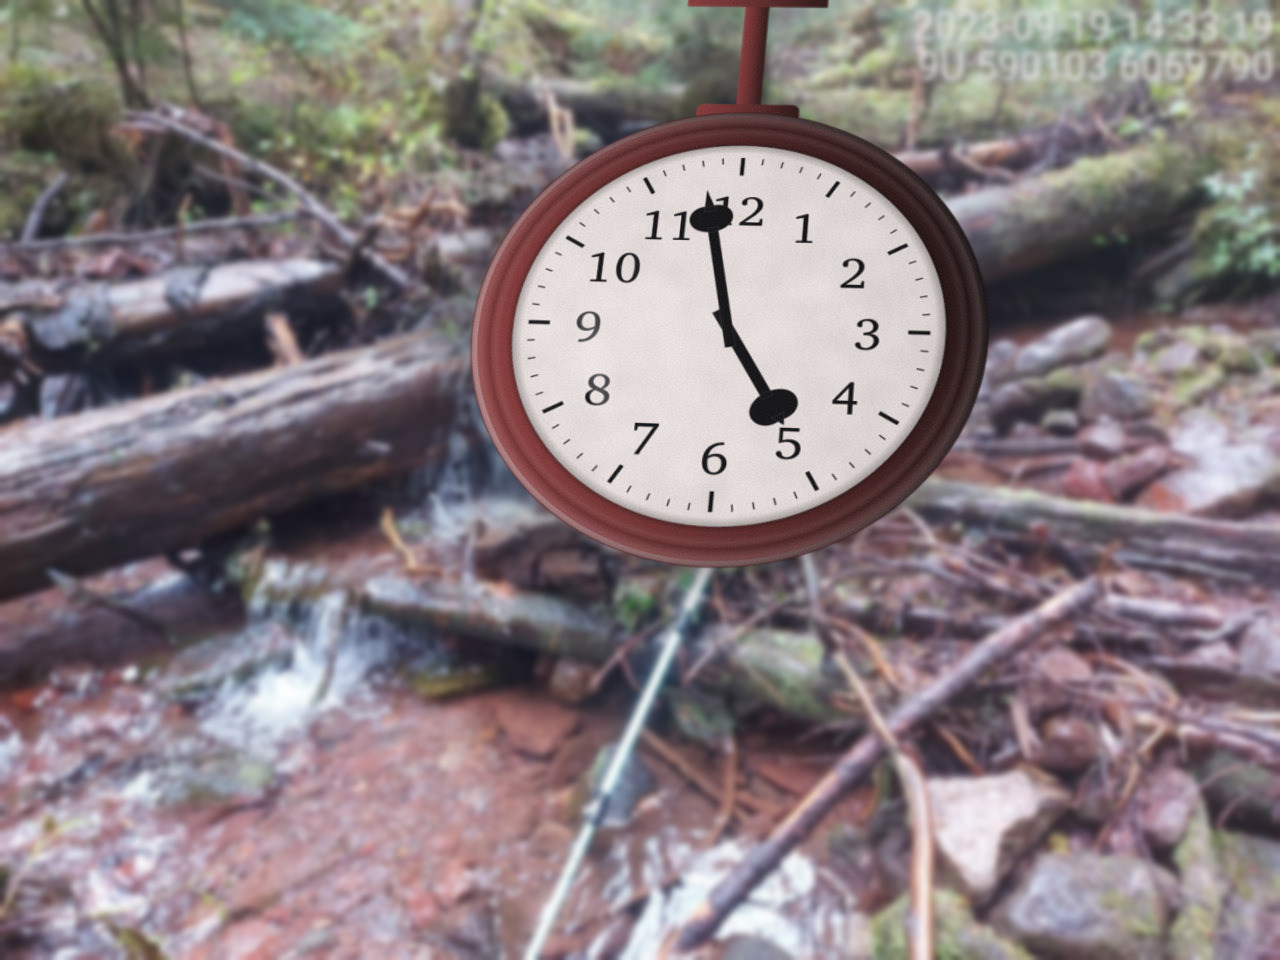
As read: 4h58
